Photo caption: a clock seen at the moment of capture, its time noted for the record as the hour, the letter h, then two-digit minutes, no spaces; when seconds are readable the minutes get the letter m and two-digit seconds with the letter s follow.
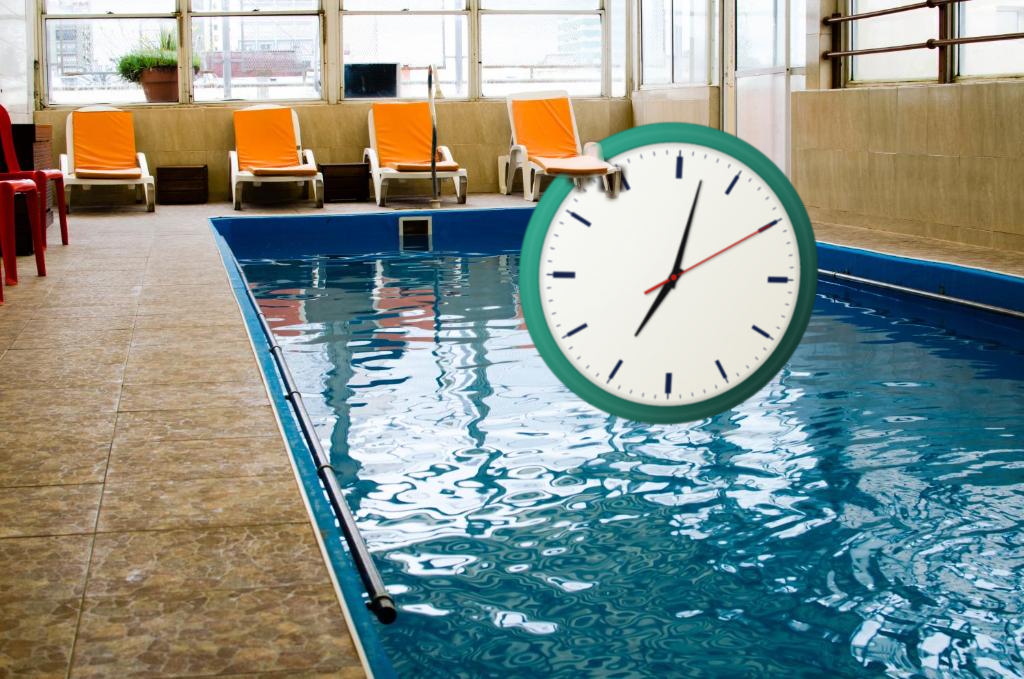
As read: 7h02m10s
